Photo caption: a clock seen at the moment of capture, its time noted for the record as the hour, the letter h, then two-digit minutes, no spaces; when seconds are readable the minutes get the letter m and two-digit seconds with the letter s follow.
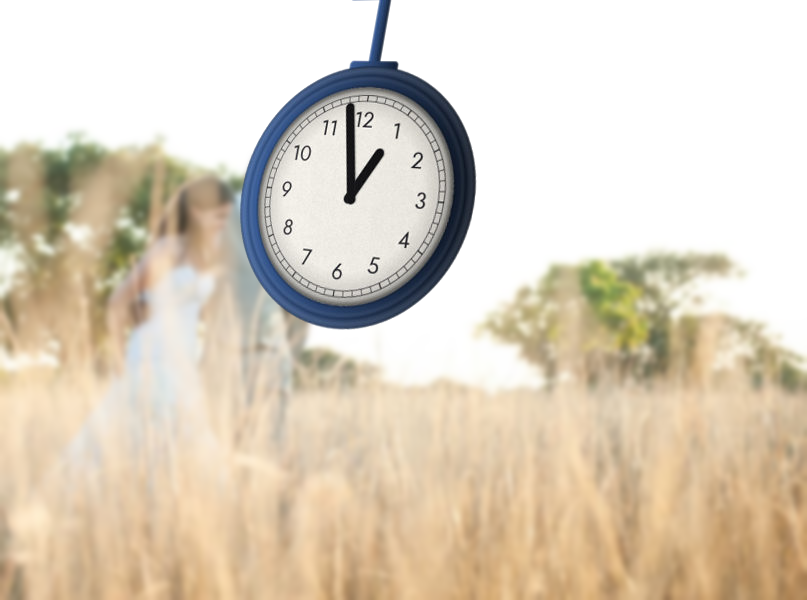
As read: 12h58
